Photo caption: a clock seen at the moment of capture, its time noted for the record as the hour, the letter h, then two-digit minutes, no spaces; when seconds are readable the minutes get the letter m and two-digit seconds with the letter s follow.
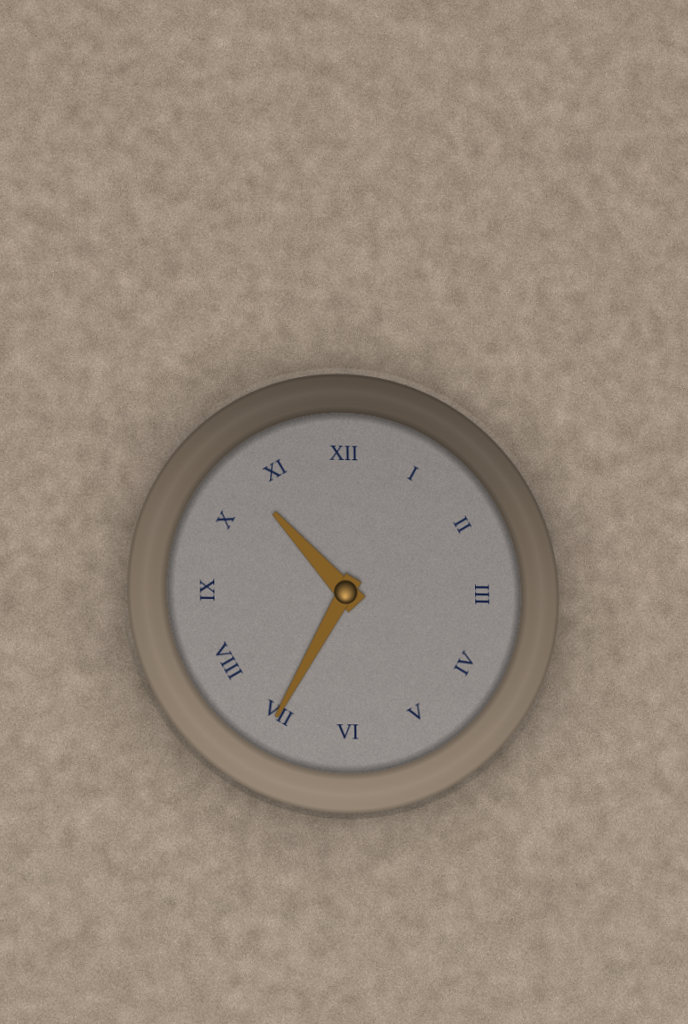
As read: 10h35
